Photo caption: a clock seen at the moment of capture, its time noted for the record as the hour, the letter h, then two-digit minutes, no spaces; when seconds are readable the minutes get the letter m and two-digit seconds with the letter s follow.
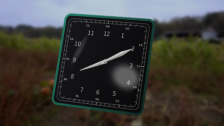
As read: 8h10
